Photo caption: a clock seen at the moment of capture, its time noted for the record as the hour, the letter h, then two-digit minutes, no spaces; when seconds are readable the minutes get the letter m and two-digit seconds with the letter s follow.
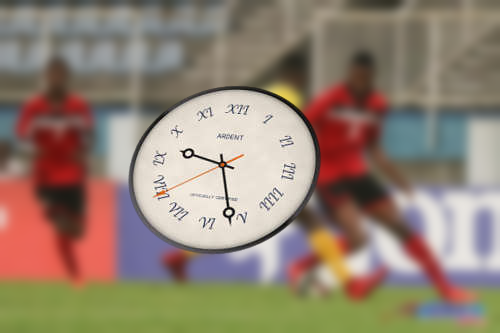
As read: 9h26m39s
